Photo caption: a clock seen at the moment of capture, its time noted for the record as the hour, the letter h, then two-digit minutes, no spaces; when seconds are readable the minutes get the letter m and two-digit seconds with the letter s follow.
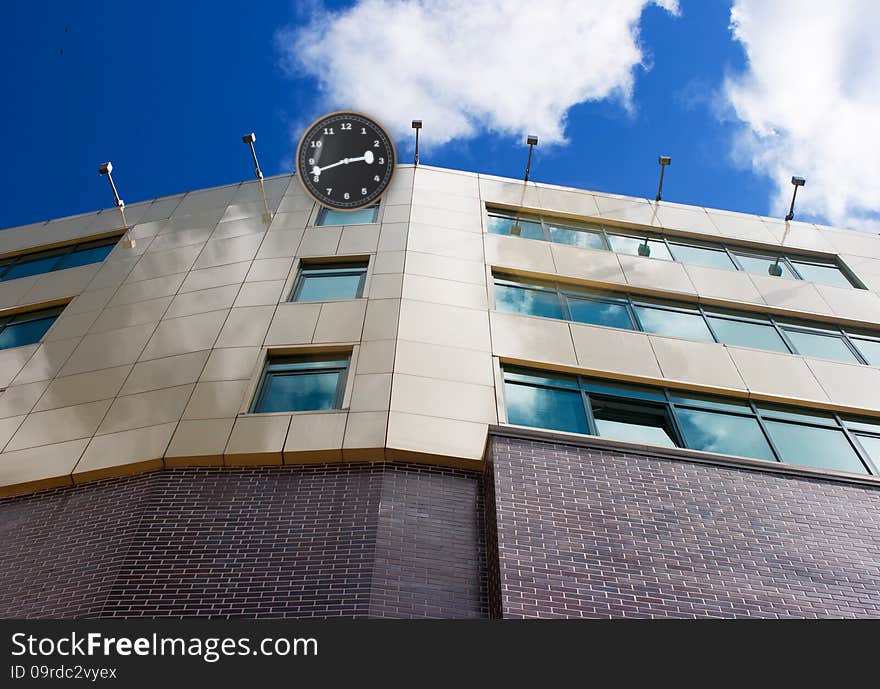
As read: 2h42
